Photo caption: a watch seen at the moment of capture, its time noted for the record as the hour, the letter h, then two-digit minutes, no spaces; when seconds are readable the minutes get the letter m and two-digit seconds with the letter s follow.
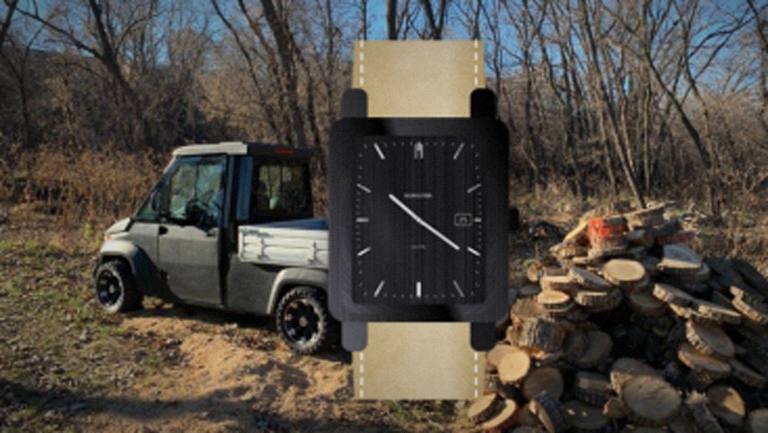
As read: 10h21
